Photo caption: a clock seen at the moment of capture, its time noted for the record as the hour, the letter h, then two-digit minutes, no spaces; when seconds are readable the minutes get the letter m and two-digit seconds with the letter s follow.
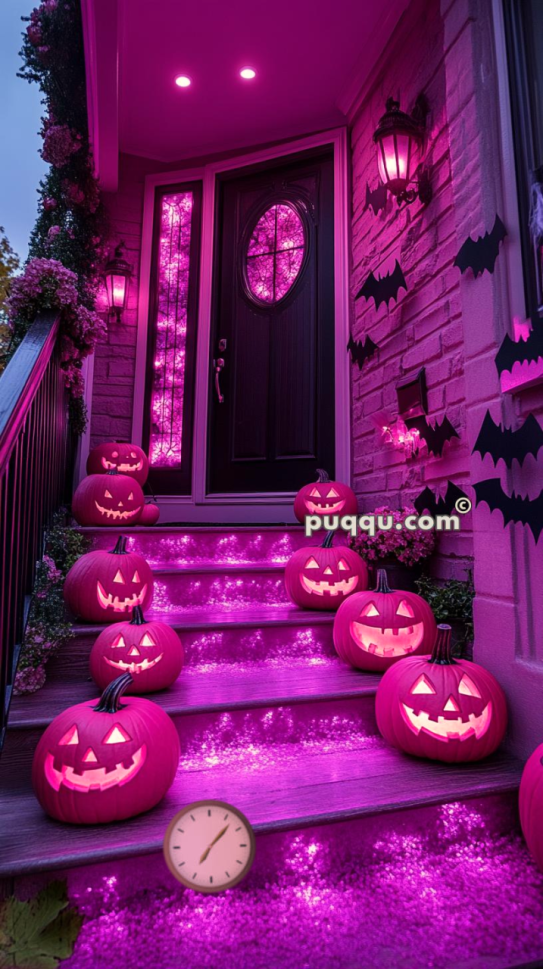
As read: 7h07
